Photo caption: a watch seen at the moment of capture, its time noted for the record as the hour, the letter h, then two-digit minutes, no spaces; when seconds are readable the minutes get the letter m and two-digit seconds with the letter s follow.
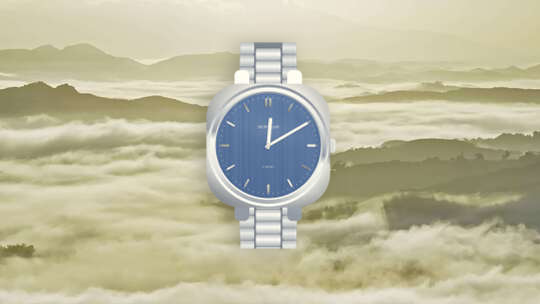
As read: 12h10
